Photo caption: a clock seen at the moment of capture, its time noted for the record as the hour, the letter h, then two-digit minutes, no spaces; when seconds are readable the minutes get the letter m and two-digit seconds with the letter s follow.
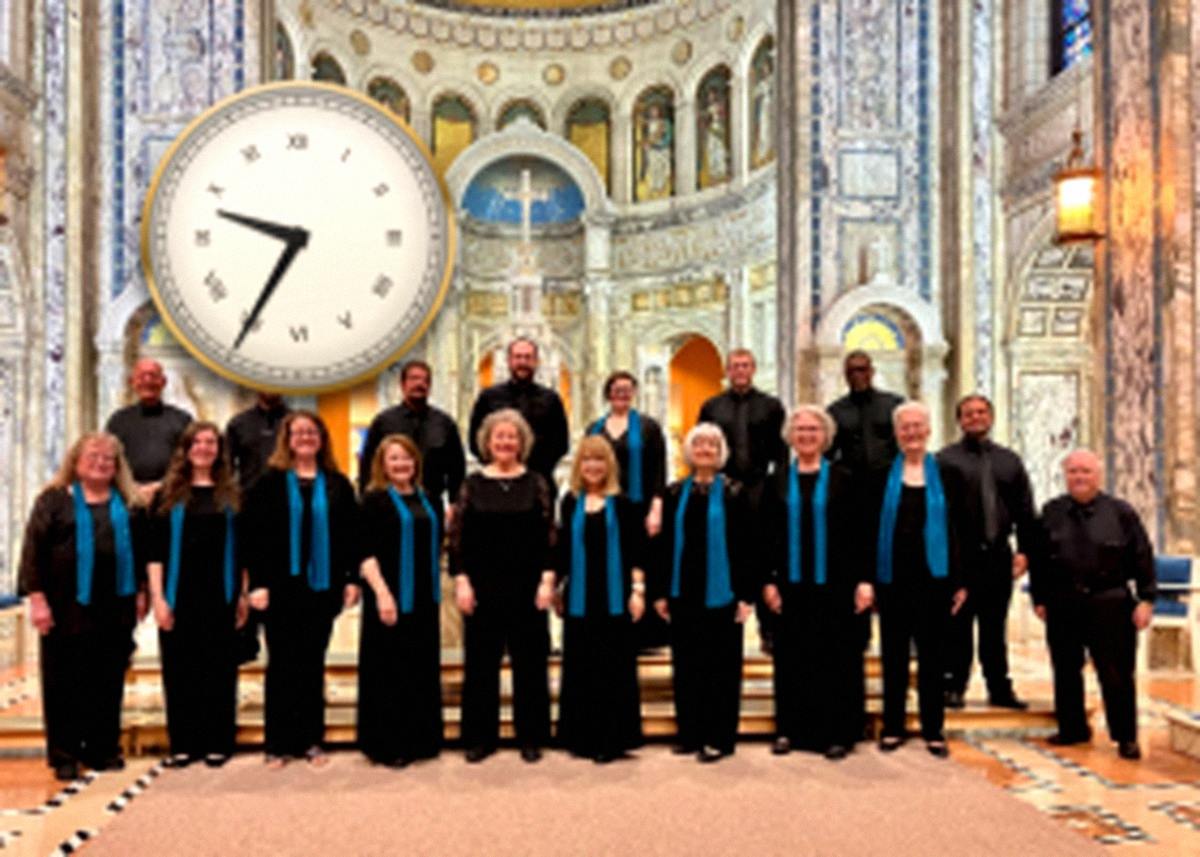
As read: 9h35
